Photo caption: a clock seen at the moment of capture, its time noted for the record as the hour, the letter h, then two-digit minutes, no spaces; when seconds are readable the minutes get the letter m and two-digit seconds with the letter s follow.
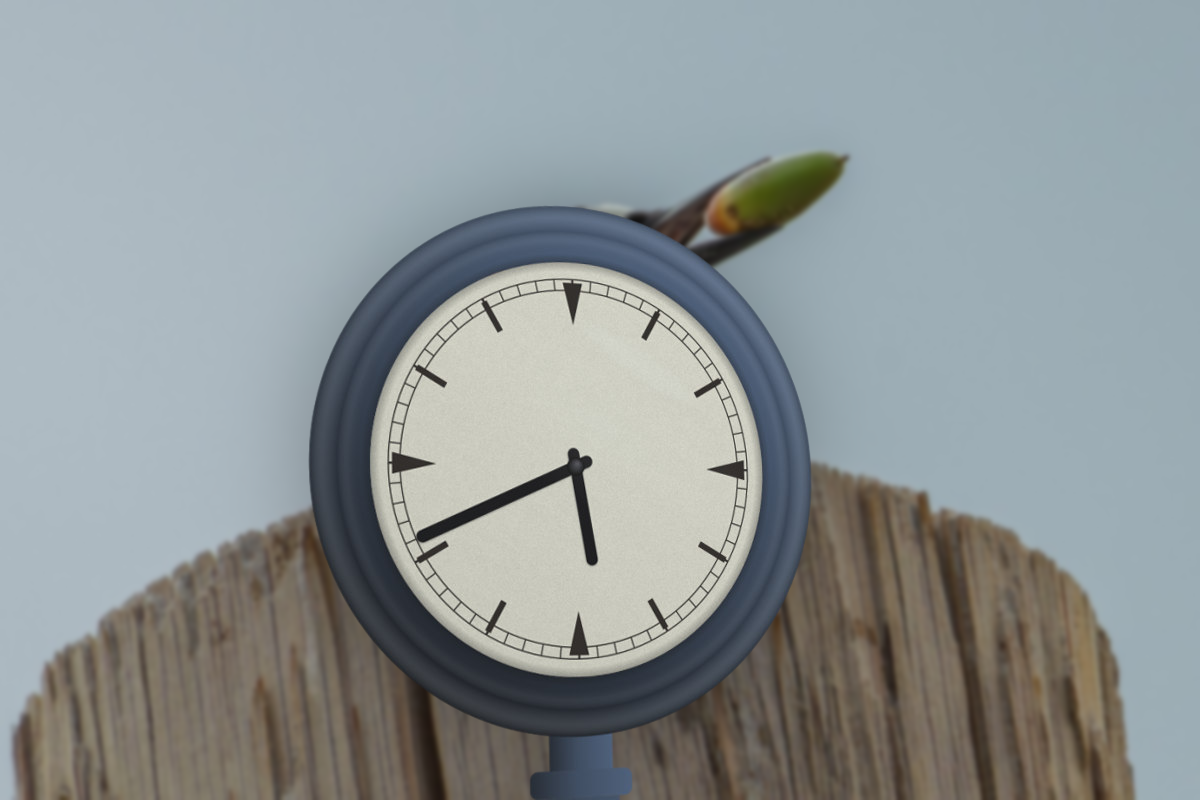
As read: 5h41
